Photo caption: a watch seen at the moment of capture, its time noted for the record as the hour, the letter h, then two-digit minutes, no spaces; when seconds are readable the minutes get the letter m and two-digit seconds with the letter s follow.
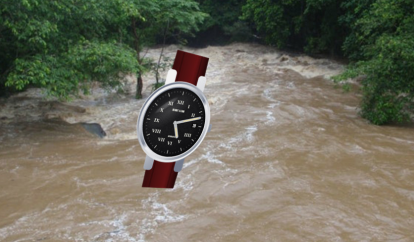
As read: 5h12
